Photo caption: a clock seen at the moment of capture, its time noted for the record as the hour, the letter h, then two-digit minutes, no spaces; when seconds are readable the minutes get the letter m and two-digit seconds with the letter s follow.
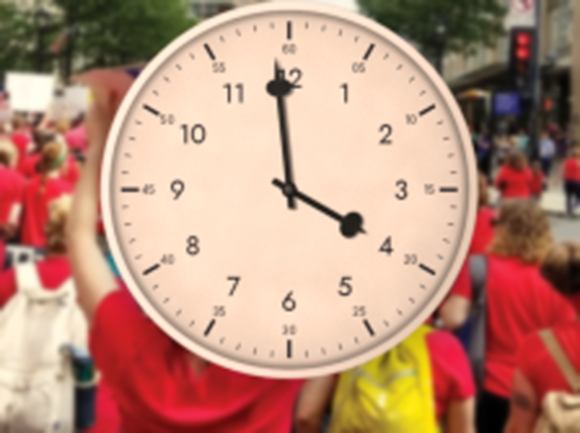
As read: 3h59
